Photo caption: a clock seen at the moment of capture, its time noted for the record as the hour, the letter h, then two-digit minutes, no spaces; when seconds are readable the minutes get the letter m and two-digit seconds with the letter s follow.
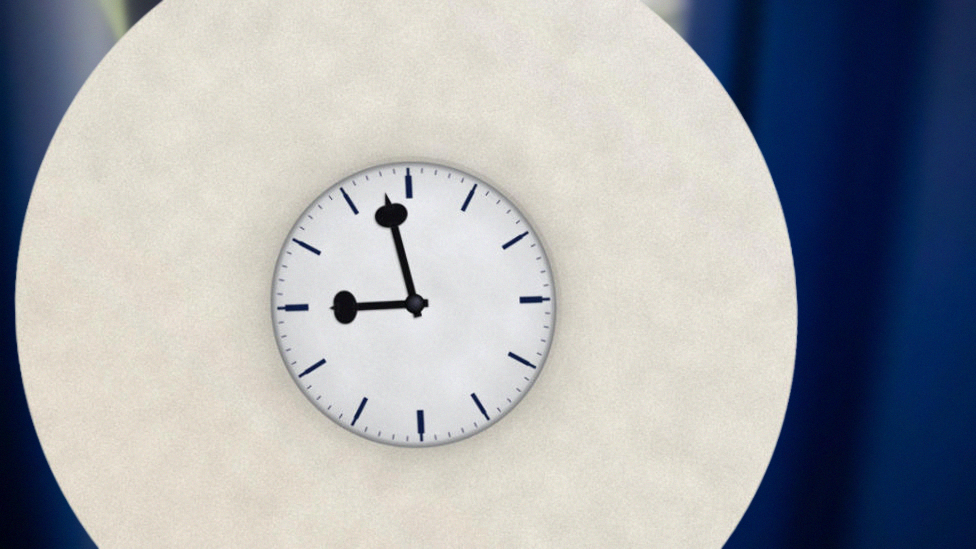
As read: 8h58
